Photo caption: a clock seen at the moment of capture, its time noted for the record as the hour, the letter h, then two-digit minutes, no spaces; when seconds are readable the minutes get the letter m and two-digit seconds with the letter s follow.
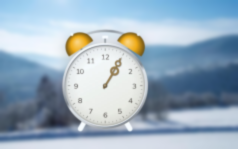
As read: 1h05
